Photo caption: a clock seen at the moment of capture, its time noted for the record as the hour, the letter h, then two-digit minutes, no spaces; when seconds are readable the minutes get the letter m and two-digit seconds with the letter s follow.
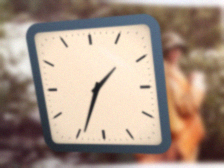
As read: 1h34
